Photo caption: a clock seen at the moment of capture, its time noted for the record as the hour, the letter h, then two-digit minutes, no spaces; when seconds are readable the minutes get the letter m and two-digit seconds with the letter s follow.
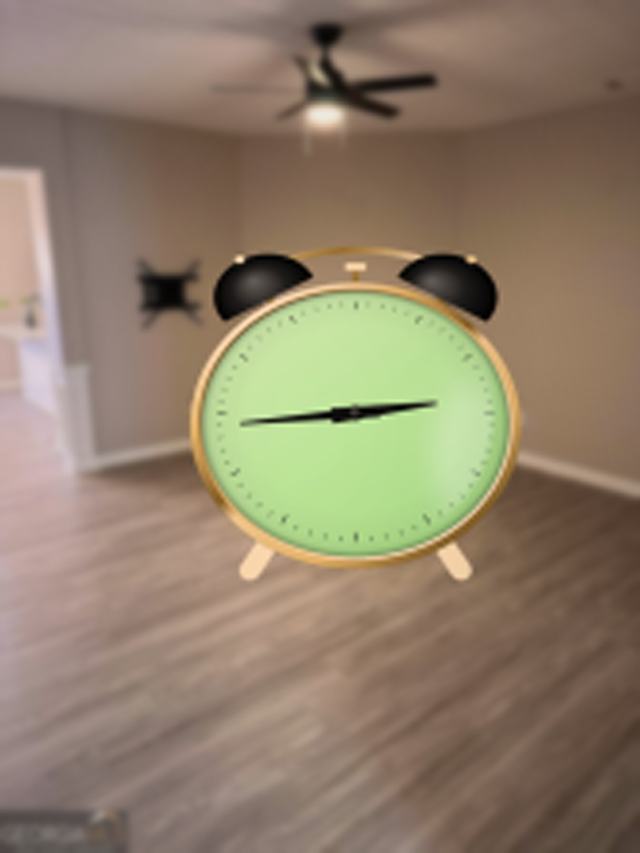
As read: 2h44
